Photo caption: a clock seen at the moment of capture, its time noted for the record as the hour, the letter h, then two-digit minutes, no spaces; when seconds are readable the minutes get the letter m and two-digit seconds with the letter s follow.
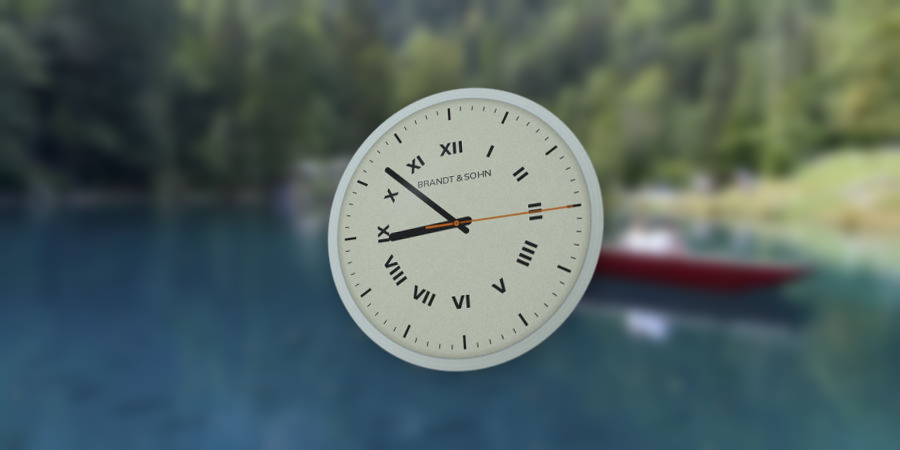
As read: 8h52m15s
